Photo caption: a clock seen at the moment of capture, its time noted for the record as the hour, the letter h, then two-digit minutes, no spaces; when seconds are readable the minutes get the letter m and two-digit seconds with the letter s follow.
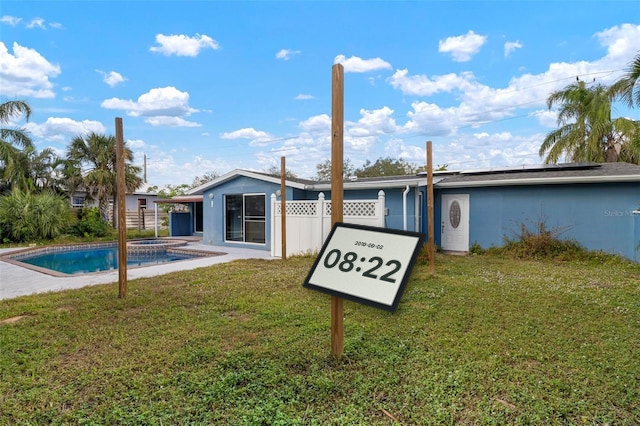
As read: 8h22
